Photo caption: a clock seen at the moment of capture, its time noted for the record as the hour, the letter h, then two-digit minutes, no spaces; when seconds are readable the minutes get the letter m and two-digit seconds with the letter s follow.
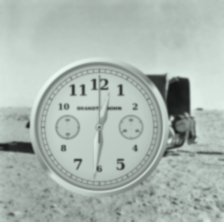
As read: 12h31
